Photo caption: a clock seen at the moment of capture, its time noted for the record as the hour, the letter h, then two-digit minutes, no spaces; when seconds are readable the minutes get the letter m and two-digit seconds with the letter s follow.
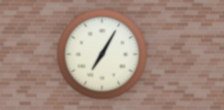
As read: 7h05
